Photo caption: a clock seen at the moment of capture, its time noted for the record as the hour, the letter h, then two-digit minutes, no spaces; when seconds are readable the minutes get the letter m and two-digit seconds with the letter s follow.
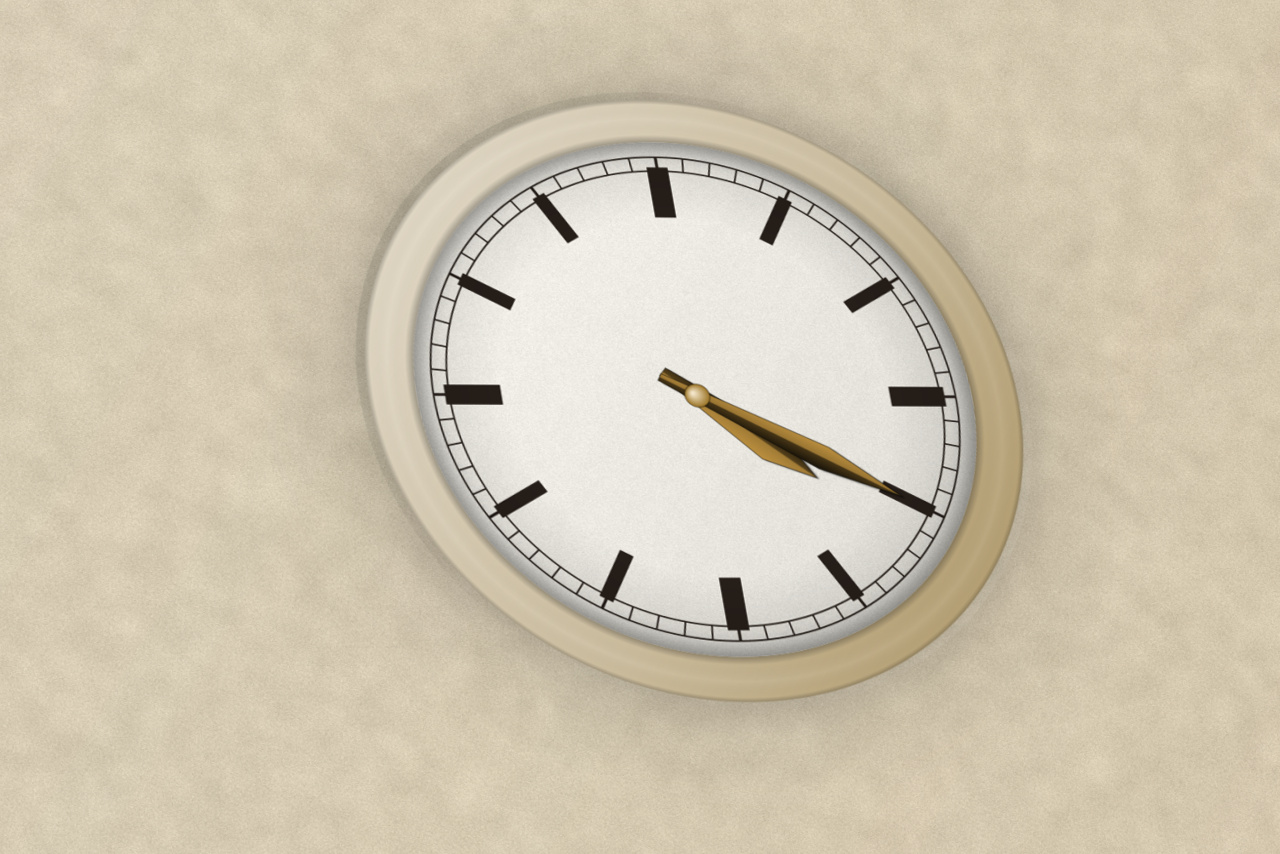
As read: 4h20
